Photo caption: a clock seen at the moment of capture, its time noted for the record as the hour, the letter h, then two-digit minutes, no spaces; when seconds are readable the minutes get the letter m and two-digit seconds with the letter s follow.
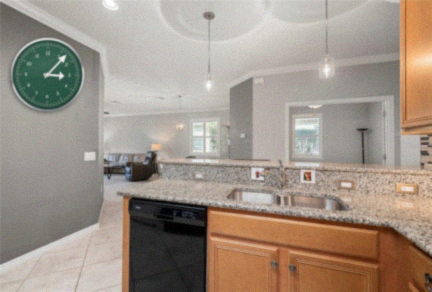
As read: 3h07
